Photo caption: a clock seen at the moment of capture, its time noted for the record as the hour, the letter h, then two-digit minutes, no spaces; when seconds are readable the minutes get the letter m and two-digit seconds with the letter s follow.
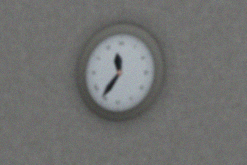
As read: 11h36
